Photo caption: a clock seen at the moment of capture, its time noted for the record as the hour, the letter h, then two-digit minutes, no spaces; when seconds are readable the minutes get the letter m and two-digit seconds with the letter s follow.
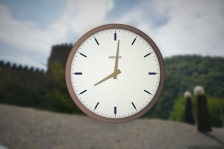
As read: 8h01
